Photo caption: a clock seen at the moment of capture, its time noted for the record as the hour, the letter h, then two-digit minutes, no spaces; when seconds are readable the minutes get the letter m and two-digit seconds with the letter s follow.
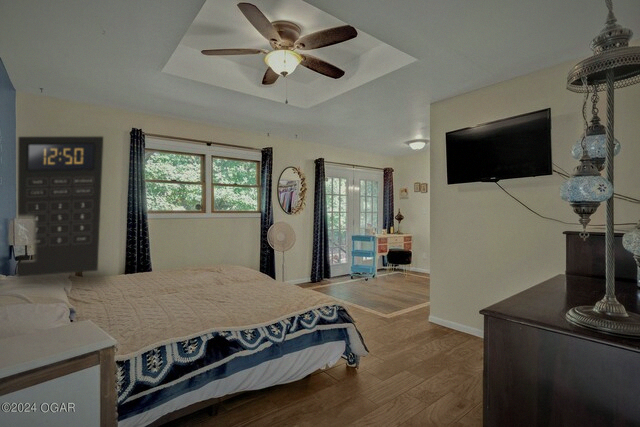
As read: 12h50
